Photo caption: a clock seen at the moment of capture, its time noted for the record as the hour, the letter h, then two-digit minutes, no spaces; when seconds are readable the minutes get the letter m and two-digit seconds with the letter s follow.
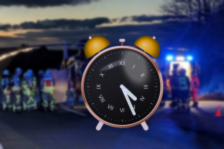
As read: 4h26
